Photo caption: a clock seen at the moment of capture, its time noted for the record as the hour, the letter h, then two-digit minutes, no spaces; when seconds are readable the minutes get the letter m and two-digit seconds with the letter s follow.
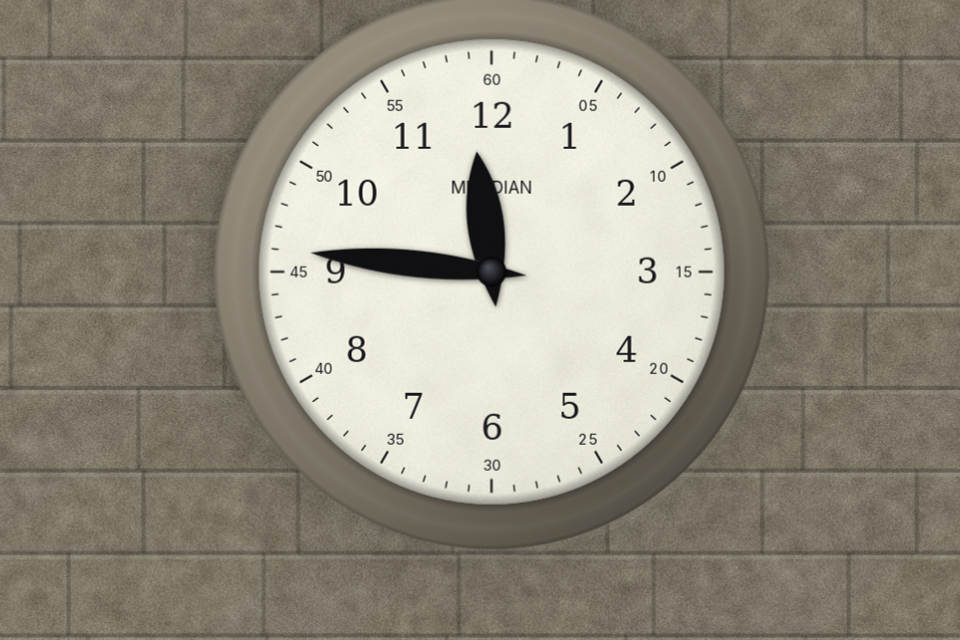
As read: 11h46
